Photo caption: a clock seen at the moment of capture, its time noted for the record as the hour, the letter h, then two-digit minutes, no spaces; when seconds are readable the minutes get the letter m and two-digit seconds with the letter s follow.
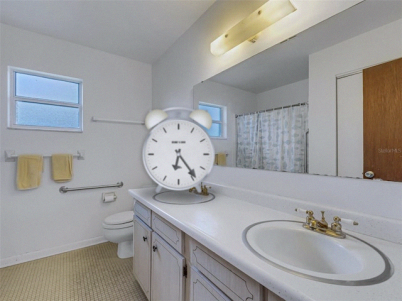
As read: 6h24
